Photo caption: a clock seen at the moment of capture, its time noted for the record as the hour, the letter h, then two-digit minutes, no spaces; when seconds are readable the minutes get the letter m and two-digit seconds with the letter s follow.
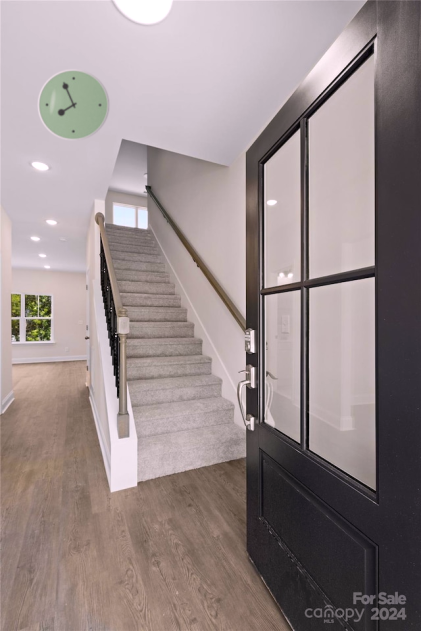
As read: 7h56
